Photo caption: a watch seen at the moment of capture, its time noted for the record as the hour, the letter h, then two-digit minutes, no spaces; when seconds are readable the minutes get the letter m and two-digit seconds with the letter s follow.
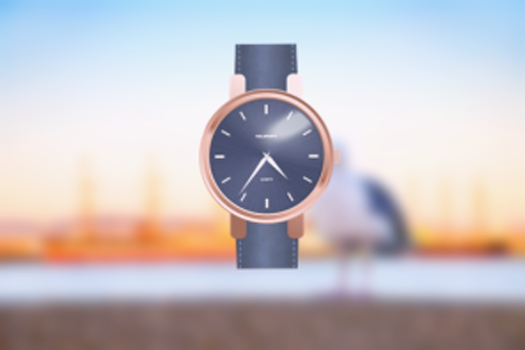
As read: 4h36
